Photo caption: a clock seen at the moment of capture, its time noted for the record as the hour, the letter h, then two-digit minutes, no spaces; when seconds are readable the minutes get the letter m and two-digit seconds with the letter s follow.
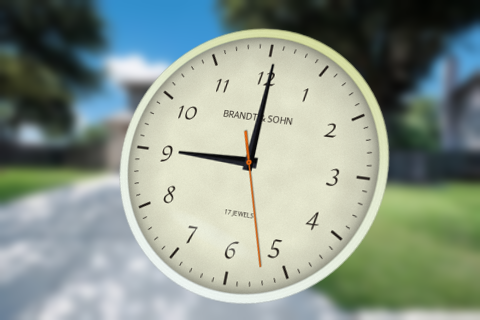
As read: 9h00m27s
